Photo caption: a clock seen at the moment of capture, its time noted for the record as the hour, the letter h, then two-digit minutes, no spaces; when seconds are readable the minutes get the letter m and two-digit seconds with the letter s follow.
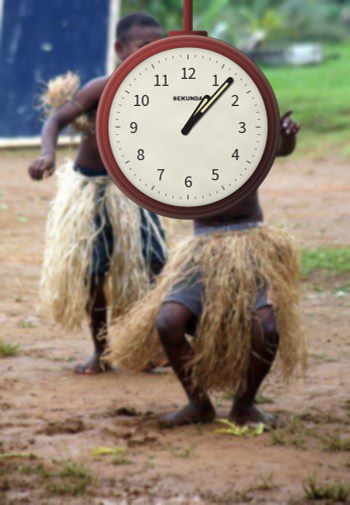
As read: 1h07
